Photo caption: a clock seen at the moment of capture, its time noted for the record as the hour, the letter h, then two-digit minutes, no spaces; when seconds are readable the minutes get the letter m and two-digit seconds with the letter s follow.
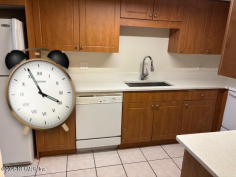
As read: 3h56
